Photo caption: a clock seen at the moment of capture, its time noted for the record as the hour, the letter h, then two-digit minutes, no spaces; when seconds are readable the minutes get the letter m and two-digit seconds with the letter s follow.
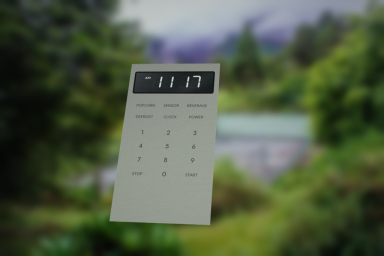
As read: 11h17
